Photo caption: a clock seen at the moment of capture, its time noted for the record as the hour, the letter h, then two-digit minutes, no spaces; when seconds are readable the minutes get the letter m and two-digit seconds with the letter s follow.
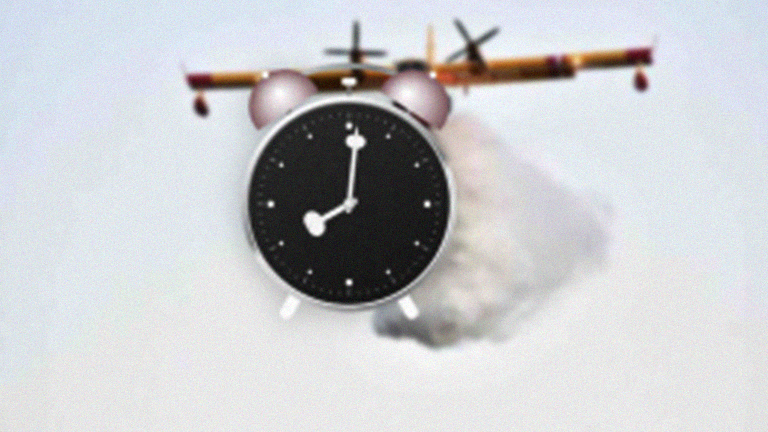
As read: 8h01
